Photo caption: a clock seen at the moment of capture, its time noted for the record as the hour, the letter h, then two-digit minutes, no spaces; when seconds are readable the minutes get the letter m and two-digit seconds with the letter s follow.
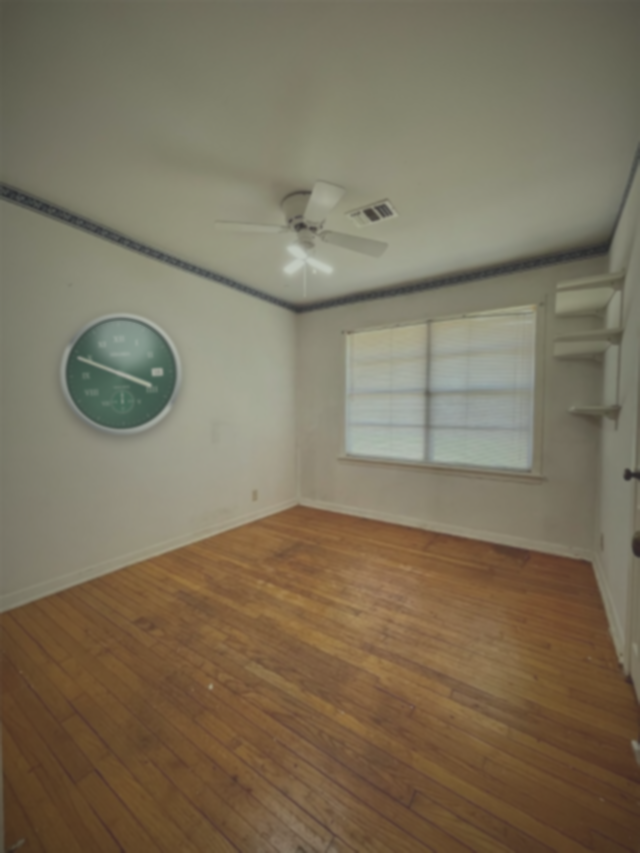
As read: 3h49
